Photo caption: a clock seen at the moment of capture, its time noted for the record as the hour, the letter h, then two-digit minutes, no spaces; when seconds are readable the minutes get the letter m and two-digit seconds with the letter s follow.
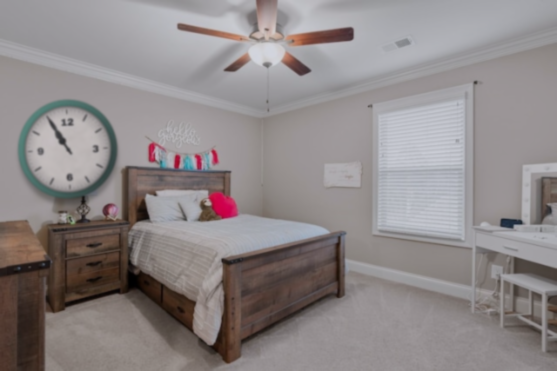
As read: 10h55
